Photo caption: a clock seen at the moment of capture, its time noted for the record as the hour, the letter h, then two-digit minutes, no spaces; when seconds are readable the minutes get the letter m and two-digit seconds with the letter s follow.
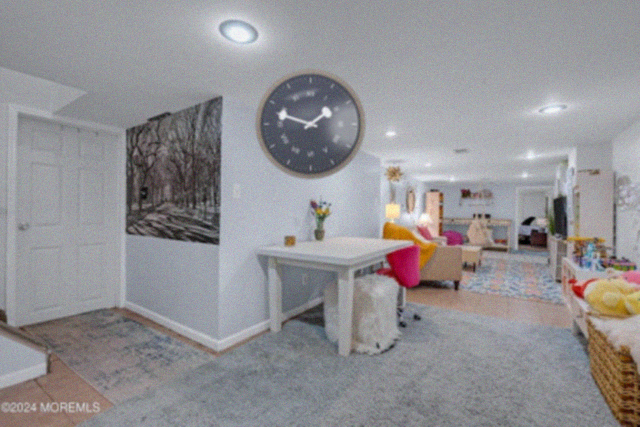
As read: 1h48
